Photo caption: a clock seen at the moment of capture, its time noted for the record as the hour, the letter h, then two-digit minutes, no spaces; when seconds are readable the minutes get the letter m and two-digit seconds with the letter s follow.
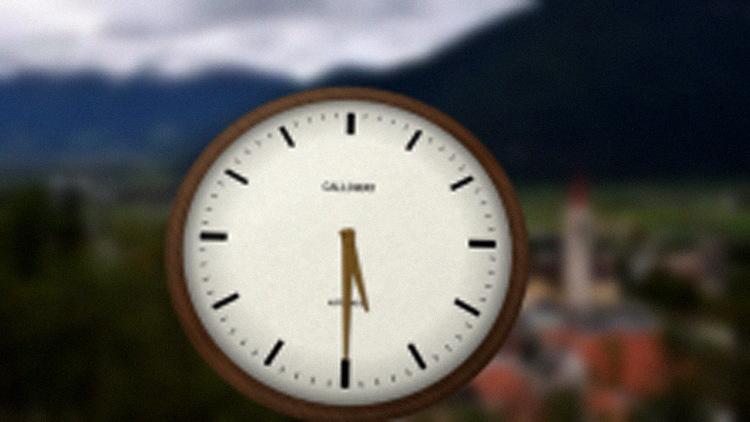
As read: 5h30
